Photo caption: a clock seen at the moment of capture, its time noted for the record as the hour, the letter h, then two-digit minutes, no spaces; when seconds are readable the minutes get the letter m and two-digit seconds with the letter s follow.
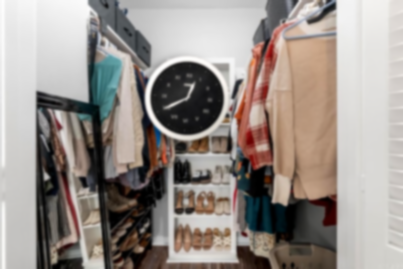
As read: 12h40
